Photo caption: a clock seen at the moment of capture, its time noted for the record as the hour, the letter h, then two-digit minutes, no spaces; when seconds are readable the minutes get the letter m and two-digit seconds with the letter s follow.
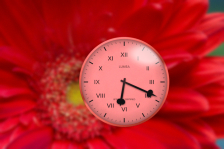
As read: 6h19
